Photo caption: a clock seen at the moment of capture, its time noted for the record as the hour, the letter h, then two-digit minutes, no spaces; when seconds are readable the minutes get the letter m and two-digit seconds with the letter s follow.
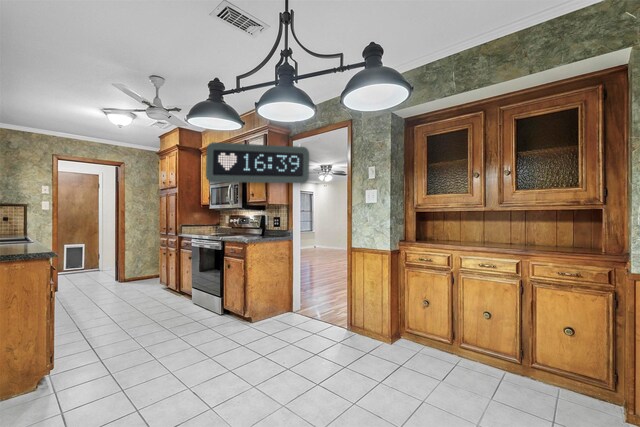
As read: 16h39
